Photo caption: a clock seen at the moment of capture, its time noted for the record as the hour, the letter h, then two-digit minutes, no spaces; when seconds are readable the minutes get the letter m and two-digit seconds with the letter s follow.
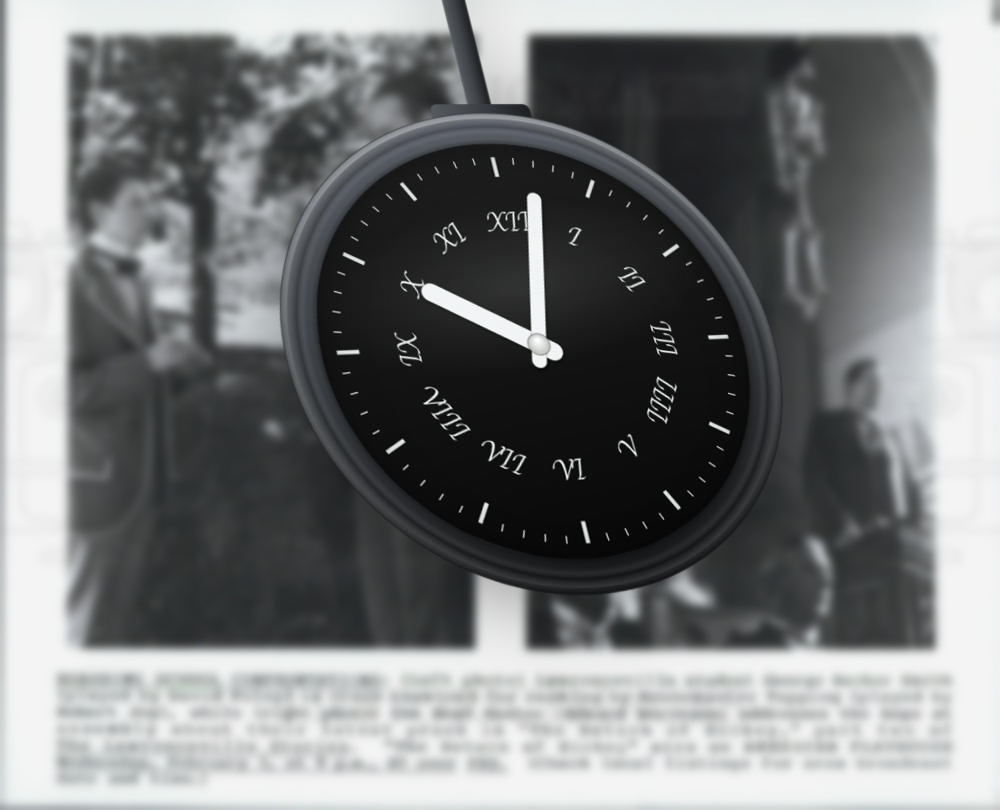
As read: 10h02
